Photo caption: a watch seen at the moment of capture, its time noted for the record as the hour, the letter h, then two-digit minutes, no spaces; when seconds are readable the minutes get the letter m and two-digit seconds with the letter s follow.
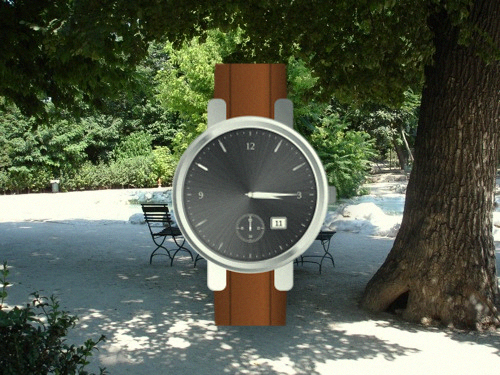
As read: 3h15
